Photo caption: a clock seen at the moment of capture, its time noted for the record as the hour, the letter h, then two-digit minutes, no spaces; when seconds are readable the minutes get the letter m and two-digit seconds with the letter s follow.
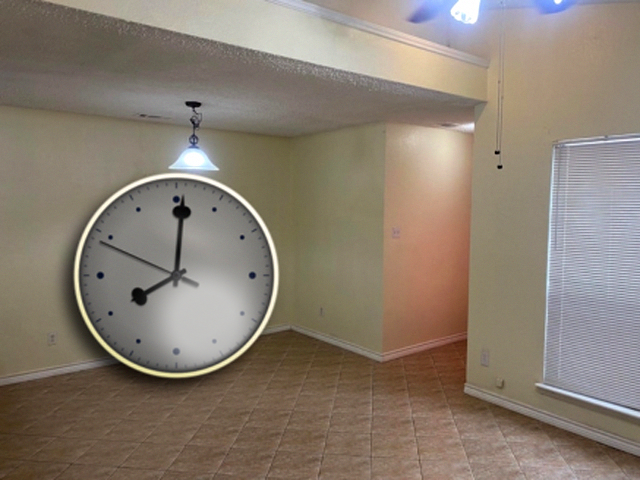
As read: 8h00m49s
